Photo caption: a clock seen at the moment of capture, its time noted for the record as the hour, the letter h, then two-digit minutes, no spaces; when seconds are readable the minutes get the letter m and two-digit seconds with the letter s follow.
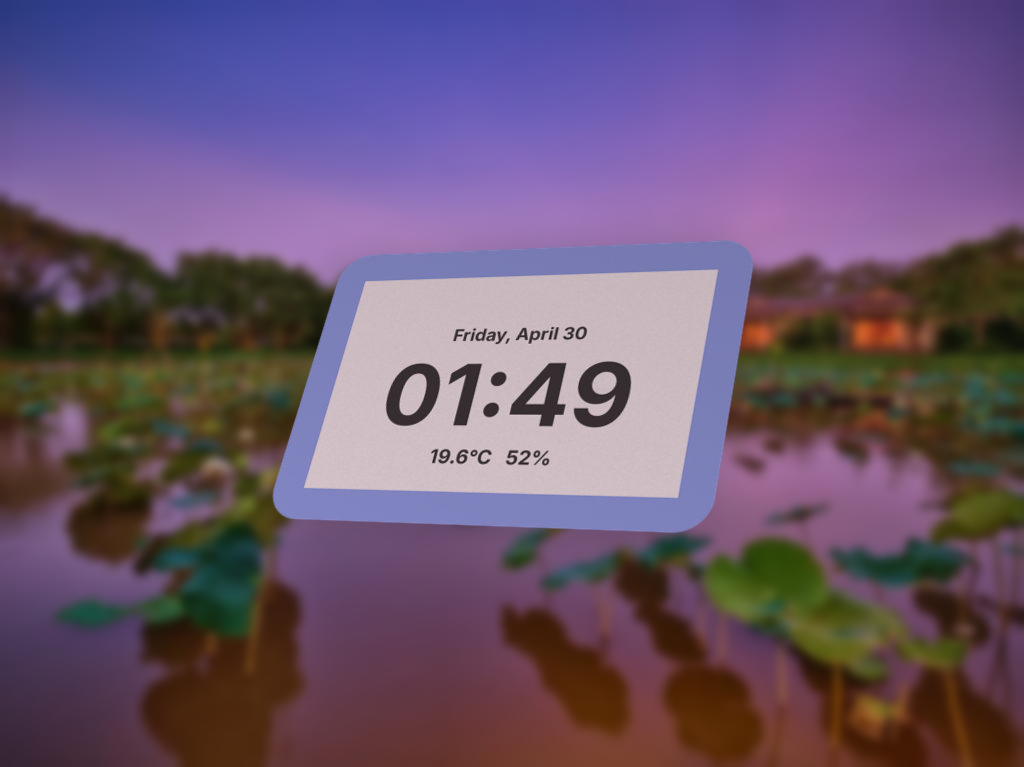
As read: 1h49
